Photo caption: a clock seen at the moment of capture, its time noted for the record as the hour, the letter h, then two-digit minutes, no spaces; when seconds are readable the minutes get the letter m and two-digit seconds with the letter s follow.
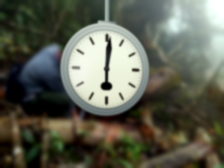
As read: 6h01
